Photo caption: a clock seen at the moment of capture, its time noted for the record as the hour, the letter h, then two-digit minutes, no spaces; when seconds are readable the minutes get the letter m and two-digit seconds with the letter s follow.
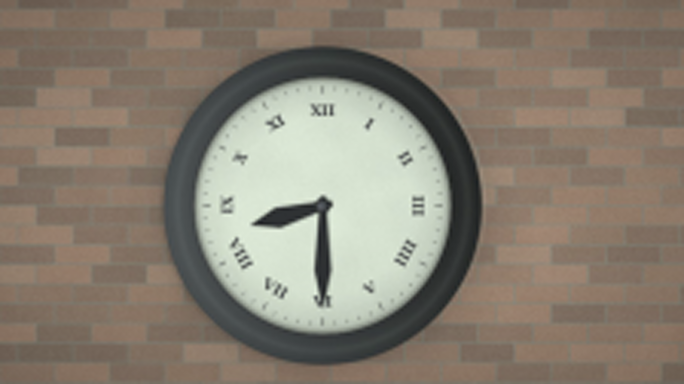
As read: 8h30
